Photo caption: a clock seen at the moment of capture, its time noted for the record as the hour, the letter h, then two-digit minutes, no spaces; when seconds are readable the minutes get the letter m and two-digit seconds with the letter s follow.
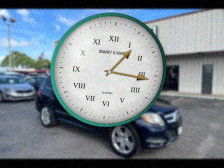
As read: 1h16
